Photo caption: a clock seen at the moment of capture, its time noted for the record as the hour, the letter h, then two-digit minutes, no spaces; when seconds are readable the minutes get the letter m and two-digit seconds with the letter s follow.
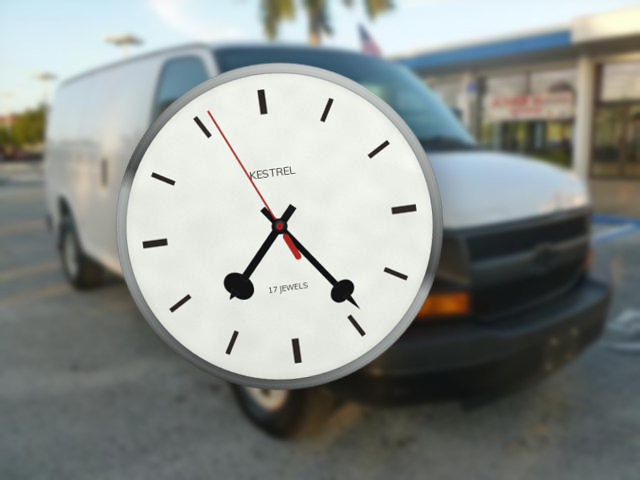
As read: 7h23m56s
